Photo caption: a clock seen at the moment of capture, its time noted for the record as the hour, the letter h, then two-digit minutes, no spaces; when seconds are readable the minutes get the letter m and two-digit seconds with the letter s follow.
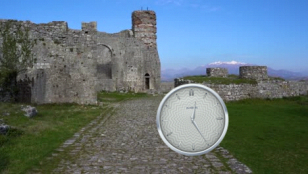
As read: 12h25
